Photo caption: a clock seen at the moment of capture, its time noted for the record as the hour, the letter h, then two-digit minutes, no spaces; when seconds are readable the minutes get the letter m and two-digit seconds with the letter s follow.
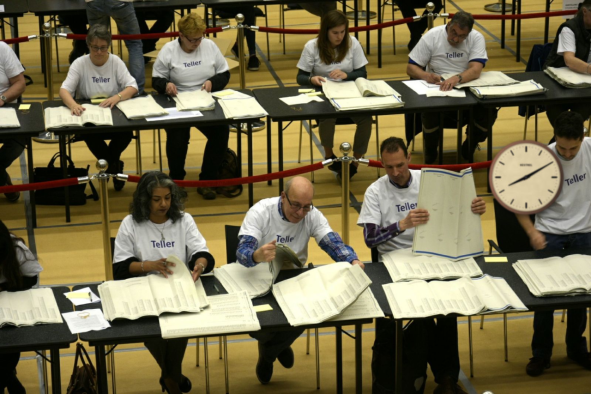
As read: 8h10
